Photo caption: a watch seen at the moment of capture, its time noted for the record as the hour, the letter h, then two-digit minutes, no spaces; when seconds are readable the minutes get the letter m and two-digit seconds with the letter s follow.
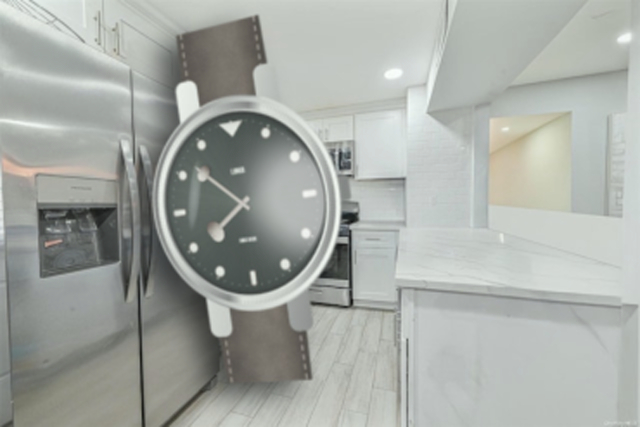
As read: 7h52
